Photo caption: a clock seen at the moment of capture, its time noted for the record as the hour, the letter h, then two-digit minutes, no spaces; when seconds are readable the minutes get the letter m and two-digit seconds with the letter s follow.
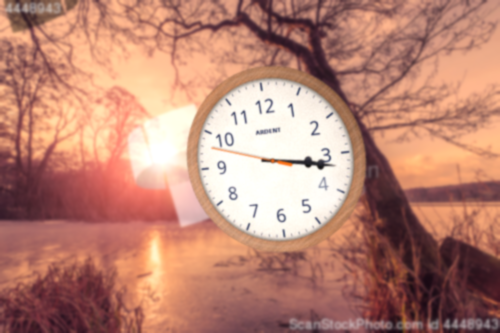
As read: 3h16m48s
